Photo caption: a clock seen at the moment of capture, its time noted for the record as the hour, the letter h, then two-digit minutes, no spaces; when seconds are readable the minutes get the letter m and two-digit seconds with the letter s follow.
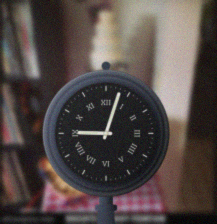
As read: 9h03
